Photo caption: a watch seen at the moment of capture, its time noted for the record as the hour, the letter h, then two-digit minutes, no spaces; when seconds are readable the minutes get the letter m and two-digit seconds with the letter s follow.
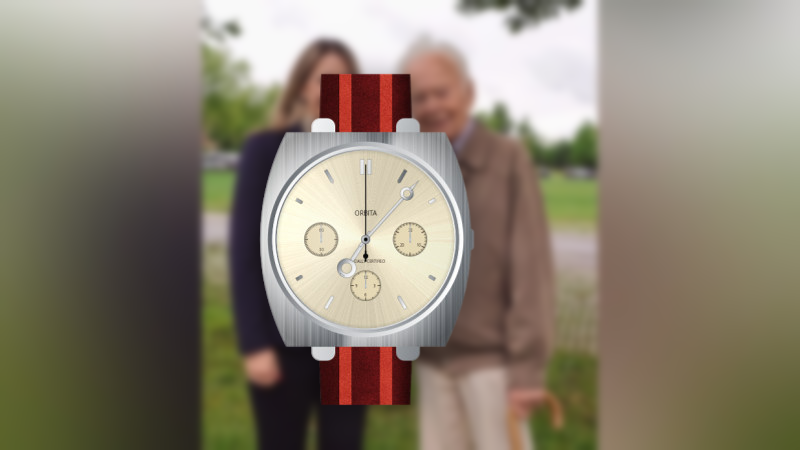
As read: 7h07
